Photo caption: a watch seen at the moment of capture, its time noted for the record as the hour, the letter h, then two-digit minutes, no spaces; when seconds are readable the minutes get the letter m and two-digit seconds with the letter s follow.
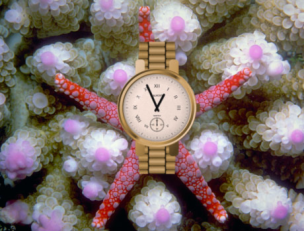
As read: 12h56
